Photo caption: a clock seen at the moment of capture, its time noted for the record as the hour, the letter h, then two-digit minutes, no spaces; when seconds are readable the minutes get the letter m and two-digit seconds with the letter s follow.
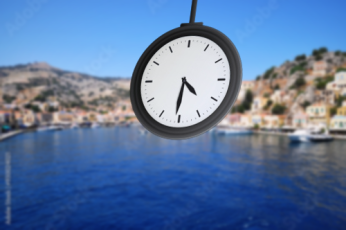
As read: 4h31
